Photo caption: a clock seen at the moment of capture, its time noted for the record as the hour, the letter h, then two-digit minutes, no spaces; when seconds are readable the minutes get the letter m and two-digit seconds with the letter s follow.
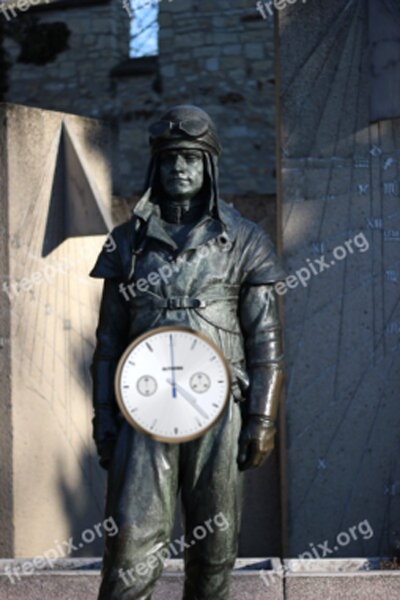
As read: 4h23
